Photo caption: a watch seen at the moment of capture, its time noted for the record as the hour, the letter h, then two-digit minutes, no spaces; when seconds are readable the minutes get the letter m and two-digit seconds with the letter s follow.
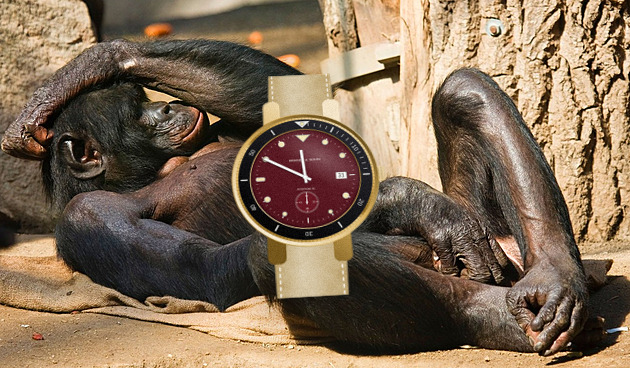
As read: 11h50
